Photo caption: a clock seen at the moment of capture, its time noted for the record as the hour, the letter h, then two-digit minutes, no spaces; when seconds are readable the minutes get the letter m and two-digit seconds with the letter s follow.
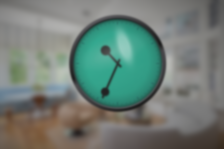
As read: 10h34
